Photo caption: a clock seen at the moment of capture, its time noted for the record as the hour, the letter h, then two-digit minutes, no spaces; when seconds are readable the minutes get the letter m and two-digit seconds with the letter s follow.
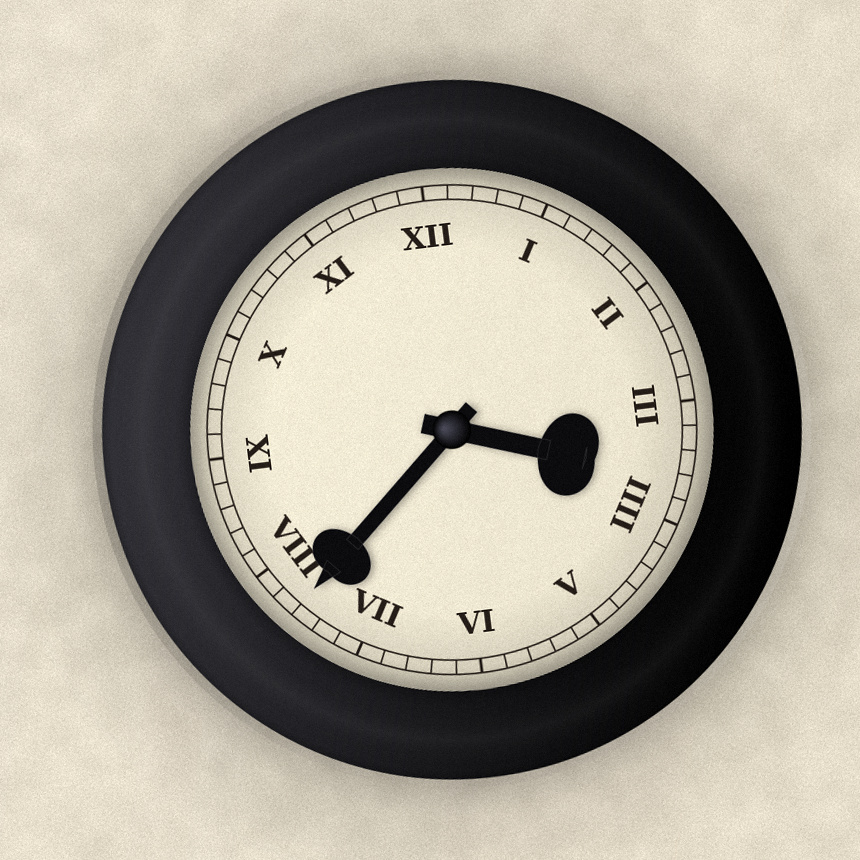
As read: 3h38
